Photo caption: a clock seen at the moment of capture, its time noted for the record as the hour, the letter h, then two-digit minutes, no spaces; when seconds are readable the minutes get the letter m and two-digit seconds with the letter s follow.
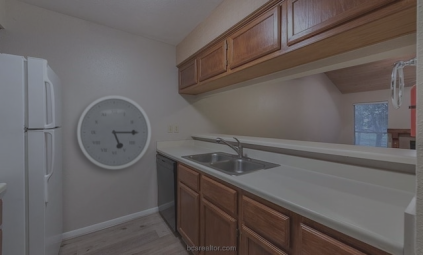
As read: 5h15
